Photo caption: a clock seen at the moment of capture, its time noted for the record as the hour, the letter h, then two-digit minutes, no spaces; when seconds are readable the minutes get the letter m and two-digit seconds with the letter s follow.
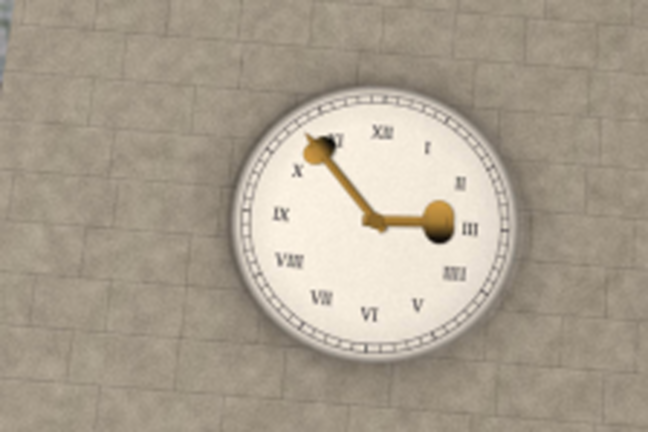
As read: 2h53
